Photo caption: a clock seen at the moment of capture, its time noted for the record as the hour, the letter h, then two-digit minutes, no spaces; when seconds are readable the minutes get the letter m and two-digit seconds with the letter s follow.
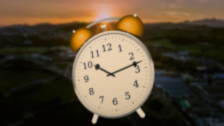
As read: 10h13
